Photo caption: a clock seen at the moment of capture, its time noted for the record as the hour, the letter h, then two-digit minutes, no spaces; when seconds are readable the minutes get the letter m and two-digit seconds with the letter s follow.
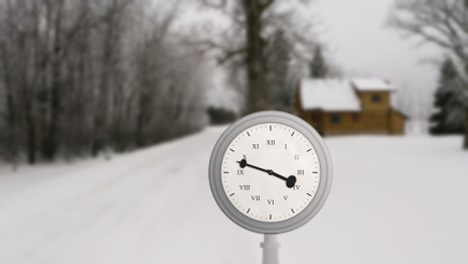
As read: 3h48
